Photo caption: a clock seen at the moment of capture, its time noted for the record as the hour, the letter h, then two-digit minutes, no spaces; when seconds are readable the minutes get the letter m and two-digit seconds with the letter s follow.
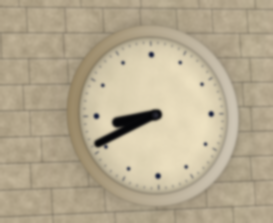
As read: 8h41
